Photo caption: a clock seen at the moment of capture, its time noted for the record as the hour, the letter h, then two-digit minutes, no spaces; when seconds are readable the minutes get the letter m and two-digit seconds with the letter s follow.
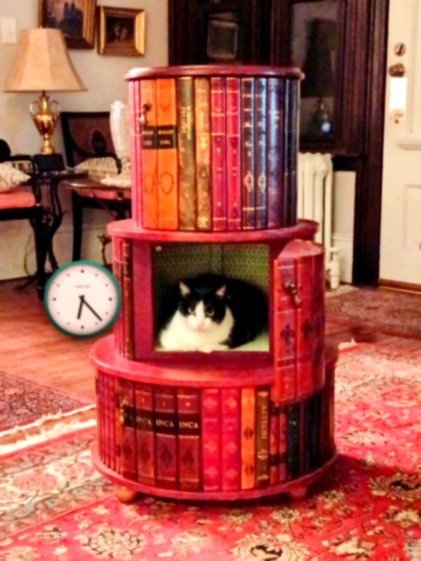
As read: 6h23
